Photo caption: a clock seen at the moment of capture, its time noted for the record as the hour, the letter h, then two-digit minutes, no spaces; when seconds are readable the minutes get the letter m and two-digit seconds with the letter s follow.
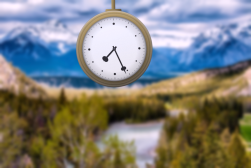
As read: 7h26
